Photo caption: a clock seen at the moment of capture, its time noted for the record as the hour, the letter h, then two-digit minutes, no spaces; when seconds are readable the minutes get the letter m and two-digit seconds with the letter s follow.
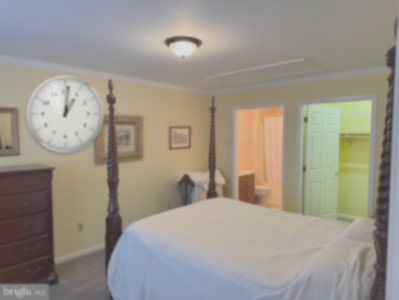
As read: 1h01
